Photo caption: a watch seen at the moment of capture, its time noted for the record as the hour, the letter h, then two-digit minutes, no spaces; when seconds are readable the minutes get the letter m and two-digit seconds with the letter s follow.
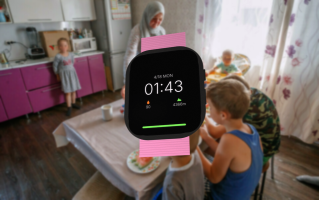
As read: 1h43
